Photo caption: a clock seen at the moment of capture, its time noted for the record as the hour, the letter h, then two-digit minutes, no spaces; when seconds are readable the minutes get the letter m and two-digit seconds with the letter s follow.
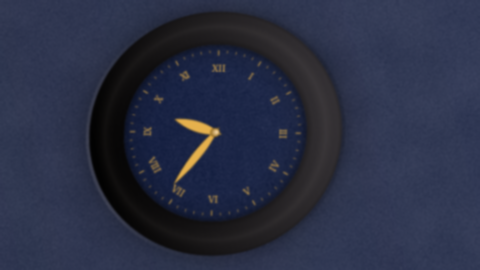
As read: 9h36
